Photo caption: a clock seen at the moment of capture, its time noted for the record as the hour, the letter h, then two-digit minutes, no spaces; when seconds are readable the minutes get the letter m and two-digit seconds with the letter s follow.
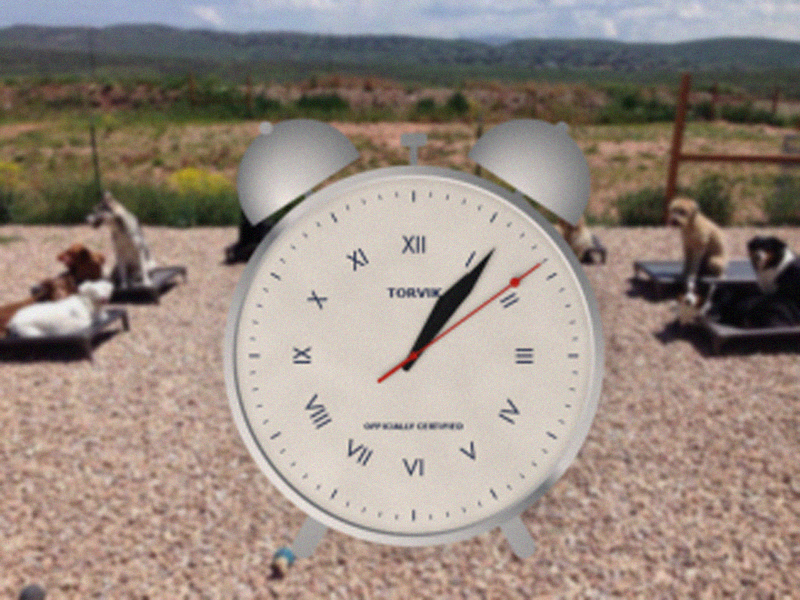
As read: 1h06m09s
